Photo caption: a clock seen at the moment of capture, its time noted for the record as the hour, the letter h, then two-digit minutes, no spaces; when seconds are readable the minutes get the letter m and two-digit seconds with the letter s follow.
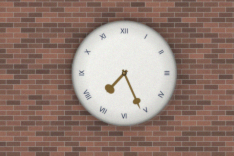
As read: 7h26
